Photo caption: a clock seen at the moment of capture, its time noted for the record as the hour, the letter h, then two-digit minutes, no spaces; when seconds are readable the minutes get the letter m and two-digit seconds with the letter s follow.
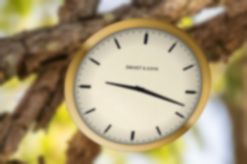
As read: 9h18
